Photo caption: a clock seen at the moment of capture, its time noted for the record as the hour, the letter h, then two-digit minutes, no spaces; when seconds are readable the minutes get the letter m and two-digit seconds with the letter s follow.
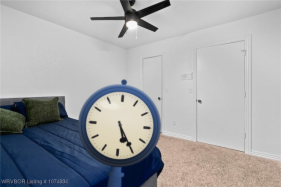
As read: 5h25
